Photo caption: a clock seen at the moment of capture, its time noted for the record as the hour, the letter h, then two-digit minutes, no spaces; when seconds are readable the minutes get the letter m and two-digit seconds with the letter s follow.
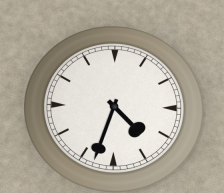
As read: 4h33
